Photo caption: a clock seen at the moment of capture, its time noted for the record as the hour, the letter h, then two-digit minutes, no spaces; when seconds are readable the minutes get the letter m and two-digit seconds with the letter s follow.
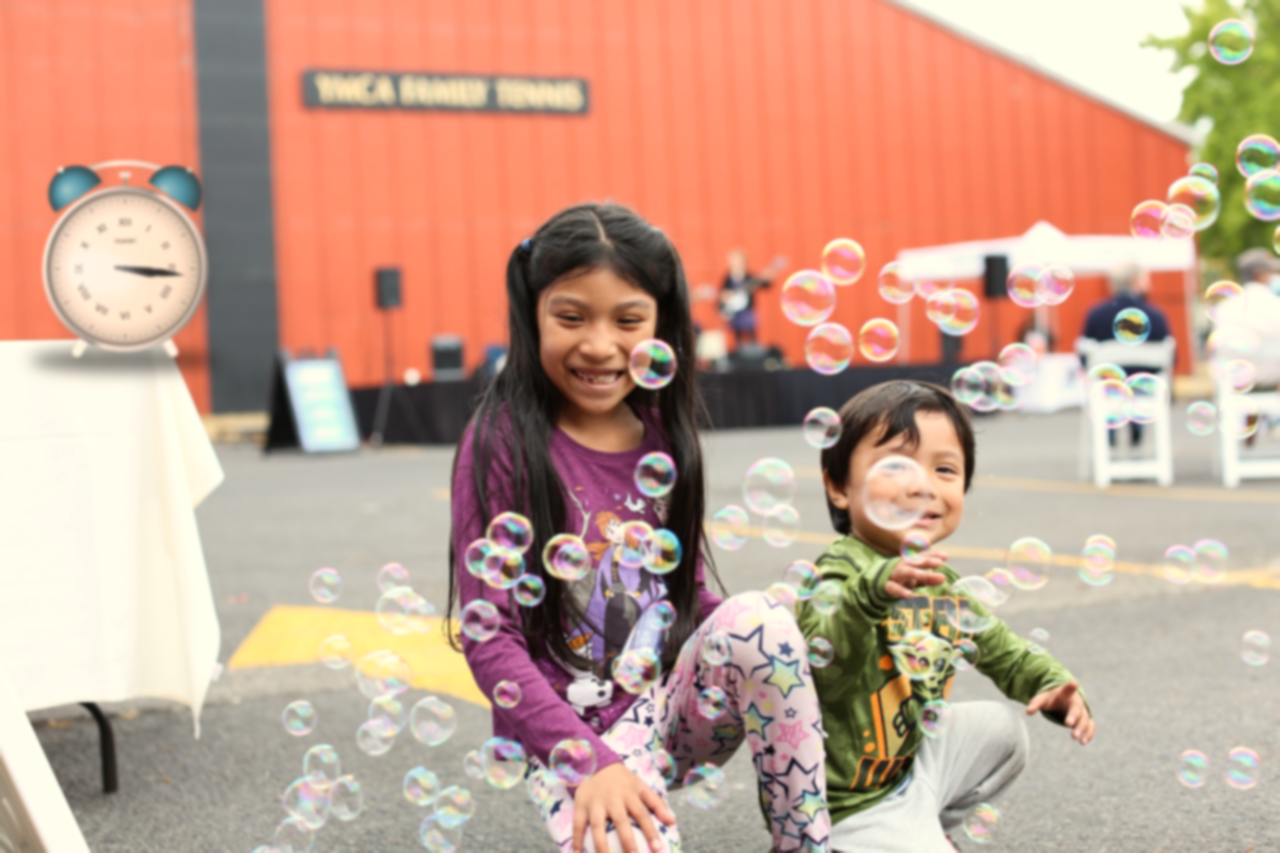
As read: 3h16
